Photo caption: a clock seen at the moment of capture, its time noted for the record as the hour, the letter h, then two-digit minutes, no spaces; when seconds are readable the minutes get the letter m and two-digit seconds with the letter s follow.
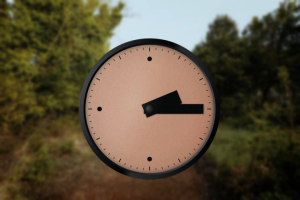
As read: 2h15
